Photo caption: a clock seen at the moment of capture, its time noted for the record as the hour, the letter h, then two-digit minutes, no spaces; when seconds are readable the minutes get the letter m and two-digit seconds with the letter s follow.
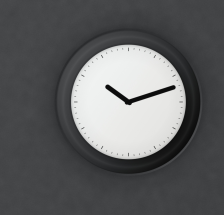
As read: 10h12
